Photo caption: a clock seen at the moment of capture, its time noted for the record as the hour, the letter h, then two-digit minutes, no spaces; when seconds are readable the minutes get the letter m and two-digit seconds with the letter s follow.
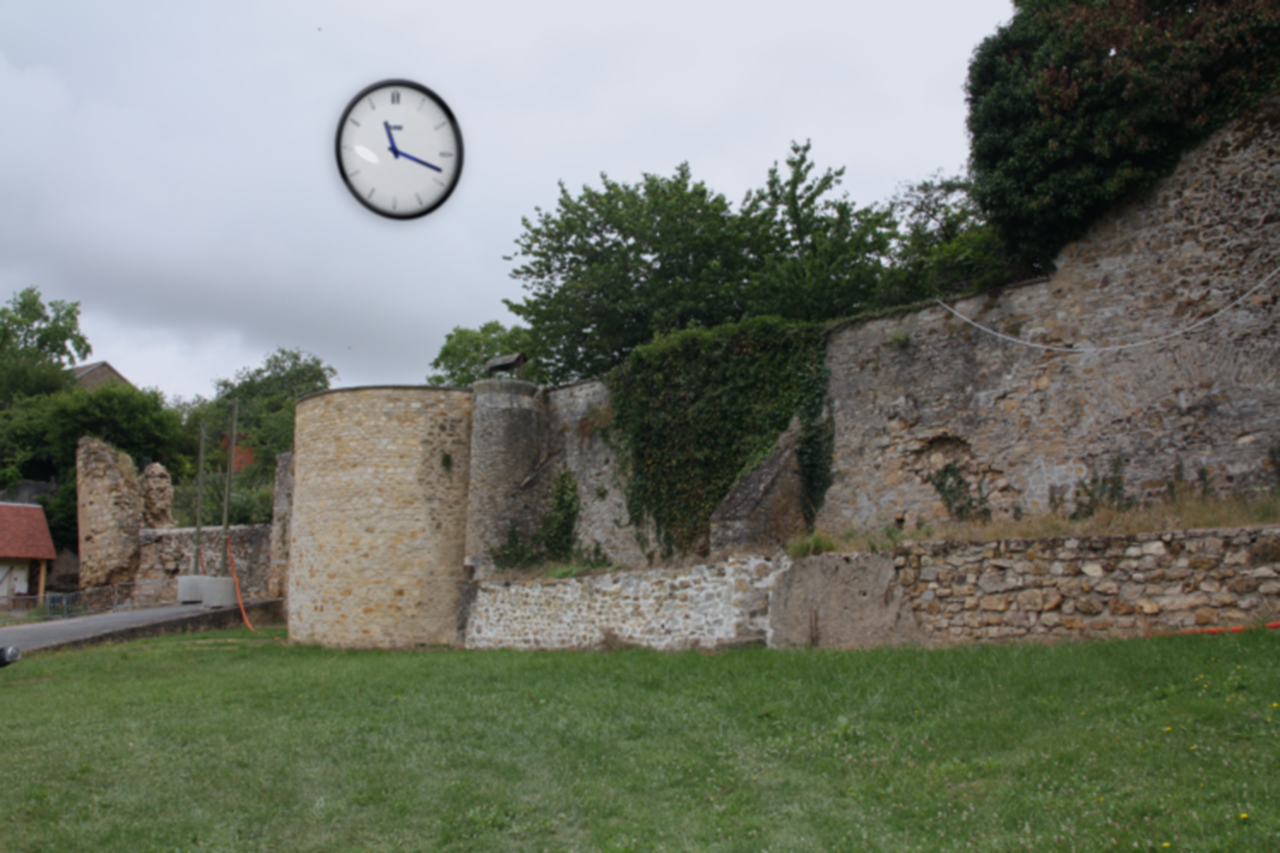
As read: 11h18
